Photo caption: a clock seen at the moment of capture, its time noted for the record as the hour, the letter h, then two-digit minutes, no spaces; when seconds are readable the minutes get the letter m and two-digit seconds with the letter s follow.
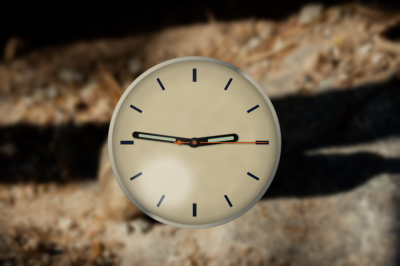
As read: 2h46m15s
